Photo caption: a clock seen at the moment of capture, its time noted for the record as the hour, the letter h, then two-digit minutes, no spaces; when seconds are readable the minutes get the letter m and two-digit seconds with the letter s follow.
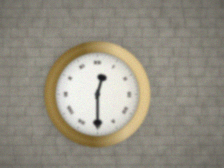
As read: 12h30
